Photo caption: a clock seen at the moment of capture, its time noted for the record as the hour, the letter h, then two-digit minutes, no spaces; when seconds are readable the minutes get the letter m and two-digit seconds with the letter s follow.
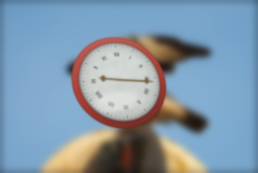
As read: 9h16
